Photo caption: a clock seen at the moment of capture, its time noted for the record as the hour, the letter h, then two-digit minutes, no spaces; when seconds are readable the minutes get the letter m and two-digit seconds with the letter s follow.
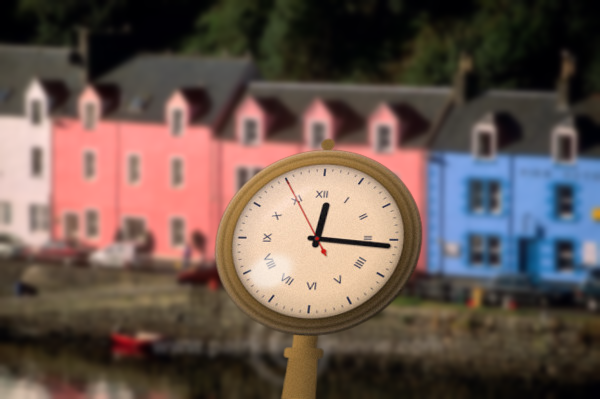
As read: 12h15m55s
